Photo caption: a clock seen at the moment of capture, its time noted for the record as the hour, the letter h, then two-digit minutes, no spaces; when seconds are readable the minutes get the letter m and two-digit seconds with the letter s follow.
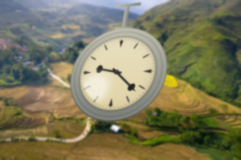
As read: 9h22
